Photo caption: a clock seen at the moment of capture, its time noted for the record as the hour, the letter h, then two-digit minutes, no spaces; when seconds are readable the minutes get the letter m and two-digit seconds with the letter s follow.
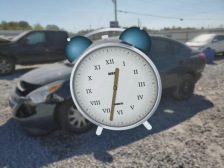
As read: 12h33
